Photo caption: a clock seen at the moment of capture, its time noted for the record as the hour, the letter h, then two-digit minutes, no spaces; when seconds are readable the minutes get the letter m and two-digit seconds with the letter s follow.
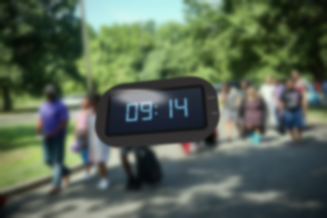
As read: 9h14
